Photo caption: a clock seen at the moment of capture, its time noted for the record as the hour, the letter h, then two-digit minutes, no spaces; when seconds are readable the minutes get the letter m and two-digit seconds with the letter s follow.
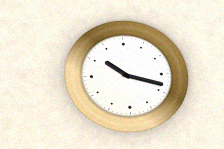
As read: 10h18
